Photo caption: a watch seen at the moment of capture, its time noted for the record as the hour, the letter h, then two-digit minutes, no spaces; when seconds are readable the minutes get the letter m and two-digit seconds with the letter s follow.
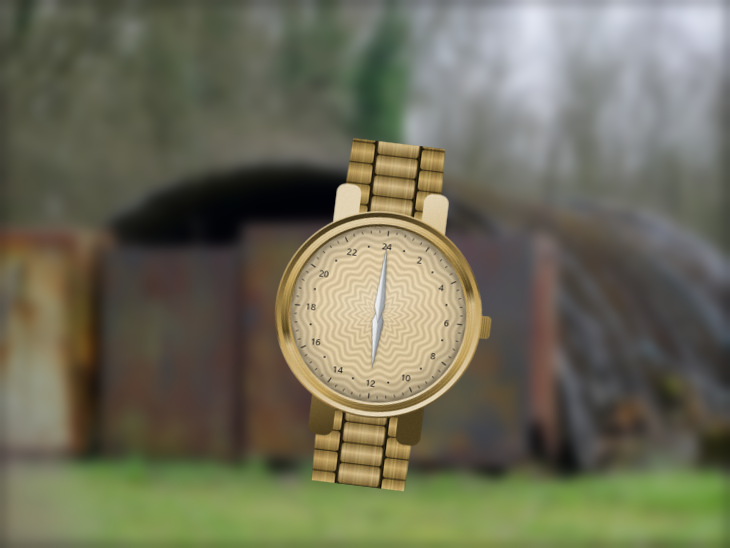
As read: 12h00
